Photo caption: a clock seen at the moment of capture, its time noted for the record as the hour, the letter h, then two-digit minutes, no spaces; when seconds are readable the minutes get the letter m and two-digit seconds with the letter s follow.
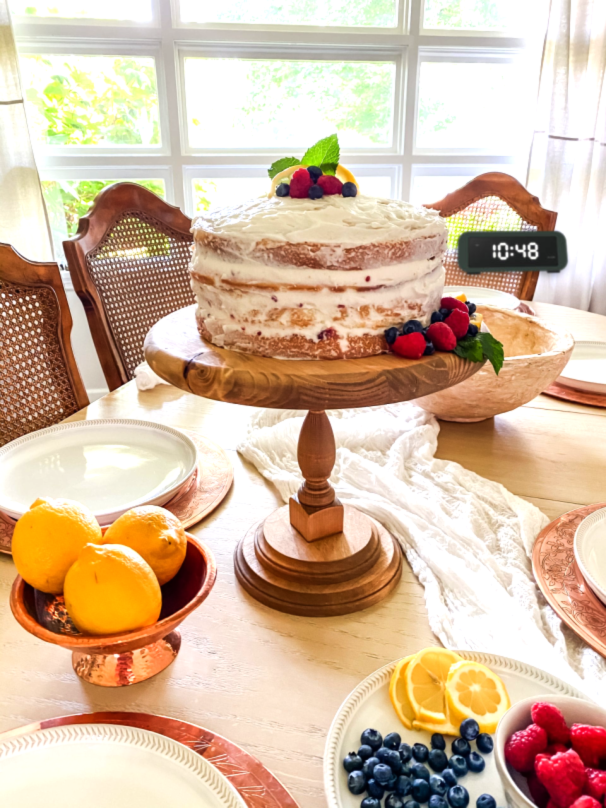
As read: 10h48
